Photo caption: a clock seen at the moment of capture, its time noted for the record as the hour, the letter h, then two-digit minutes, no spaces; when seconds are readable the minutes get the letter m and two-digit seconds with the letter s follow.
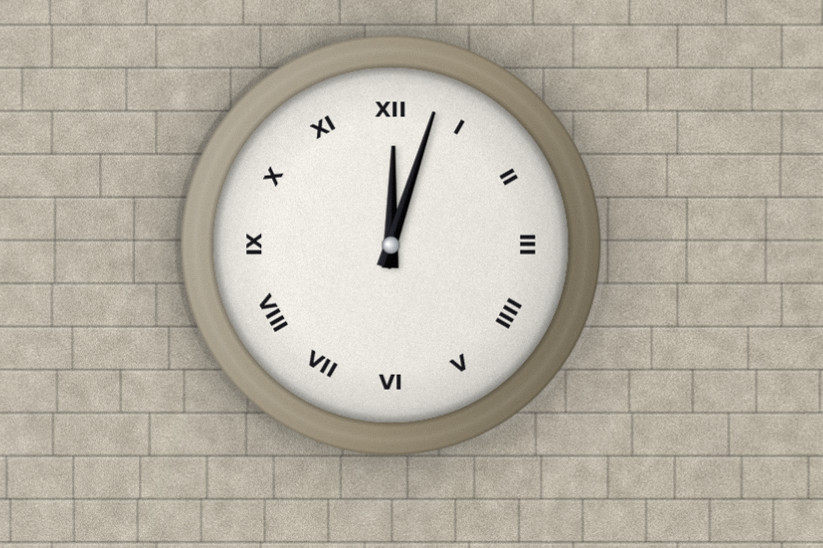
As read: 12h03
